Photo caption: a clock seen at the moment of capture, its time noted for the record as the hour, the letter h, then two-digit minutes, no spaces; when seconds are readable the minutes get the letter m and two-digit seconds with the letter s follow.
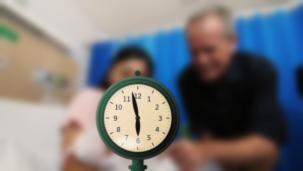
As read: 5h58
